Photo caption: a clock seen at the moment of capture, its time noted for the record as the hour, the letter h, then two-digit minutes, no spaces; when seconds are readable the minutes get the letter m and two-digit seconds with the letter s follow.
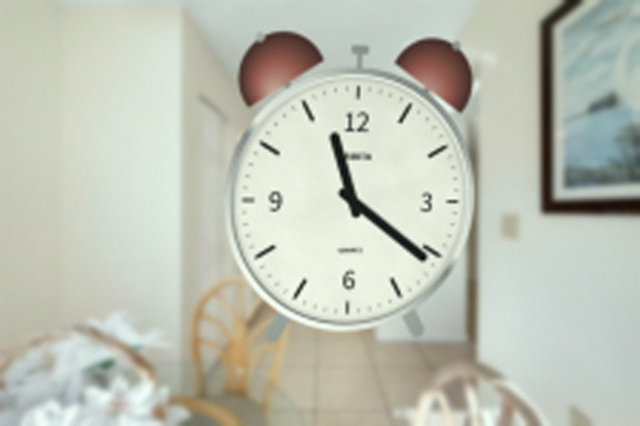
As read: 11h21
